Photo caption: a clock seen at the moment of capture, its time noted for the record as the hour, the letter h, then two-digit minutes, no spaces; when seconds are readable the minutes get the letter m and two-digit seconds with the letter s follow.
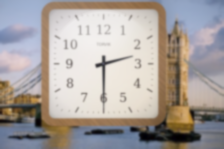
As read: 2h30
